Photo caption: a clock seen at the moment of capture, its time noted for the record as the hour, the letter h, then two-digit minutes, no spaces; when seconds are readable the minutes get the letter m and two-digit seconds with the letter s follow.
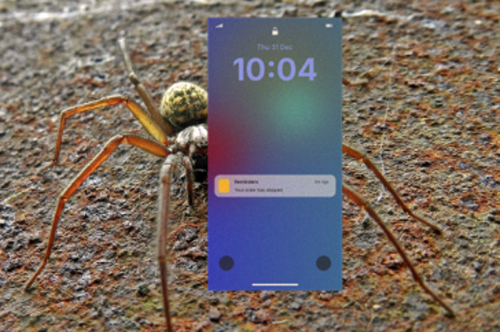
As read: 10h04
